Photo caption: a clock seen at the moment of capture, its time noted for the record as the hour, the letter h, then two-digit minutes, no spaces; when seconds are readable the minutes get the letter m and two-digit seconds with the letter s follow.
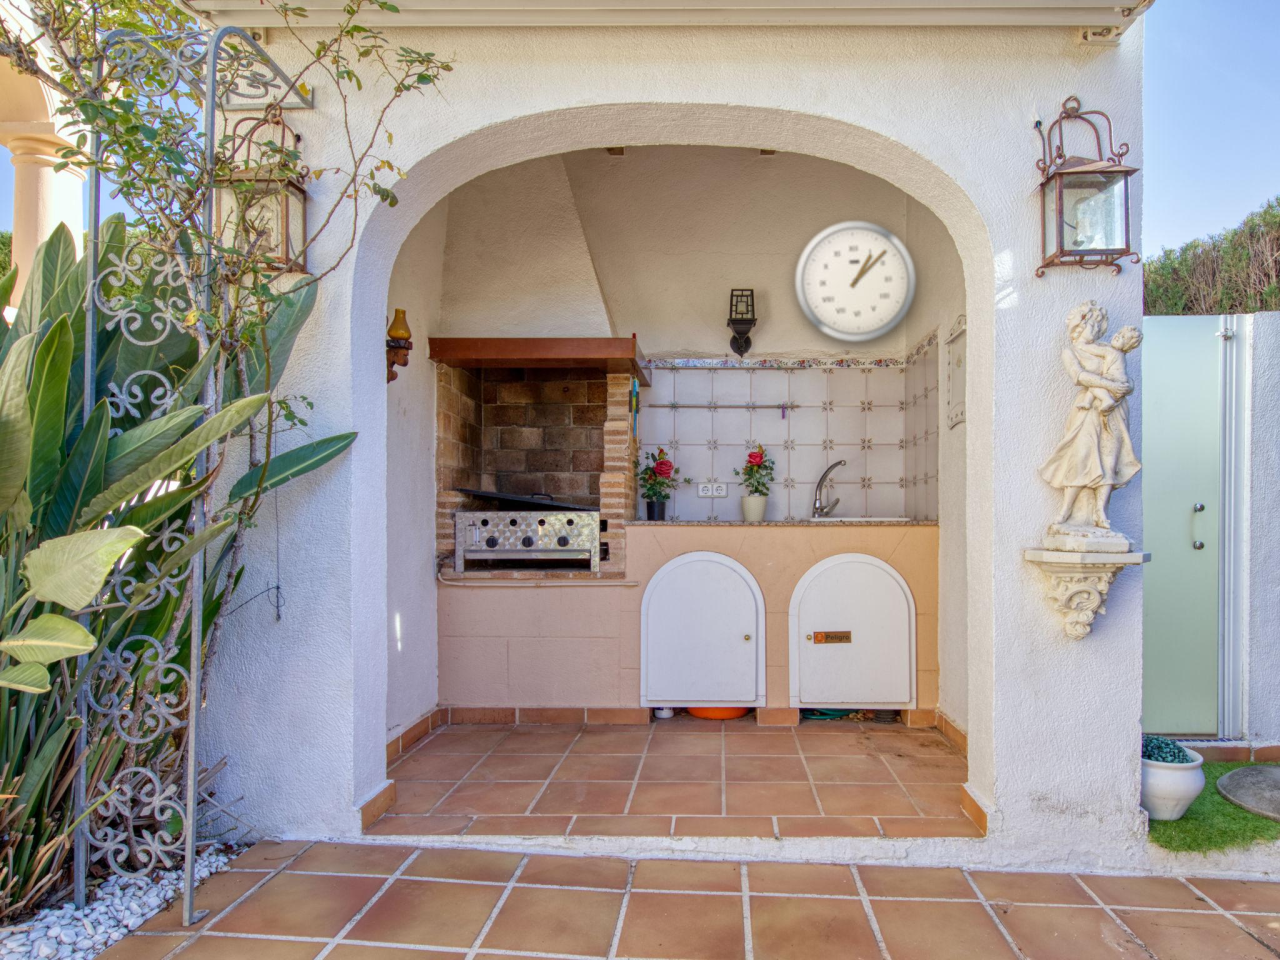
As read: 1h08
